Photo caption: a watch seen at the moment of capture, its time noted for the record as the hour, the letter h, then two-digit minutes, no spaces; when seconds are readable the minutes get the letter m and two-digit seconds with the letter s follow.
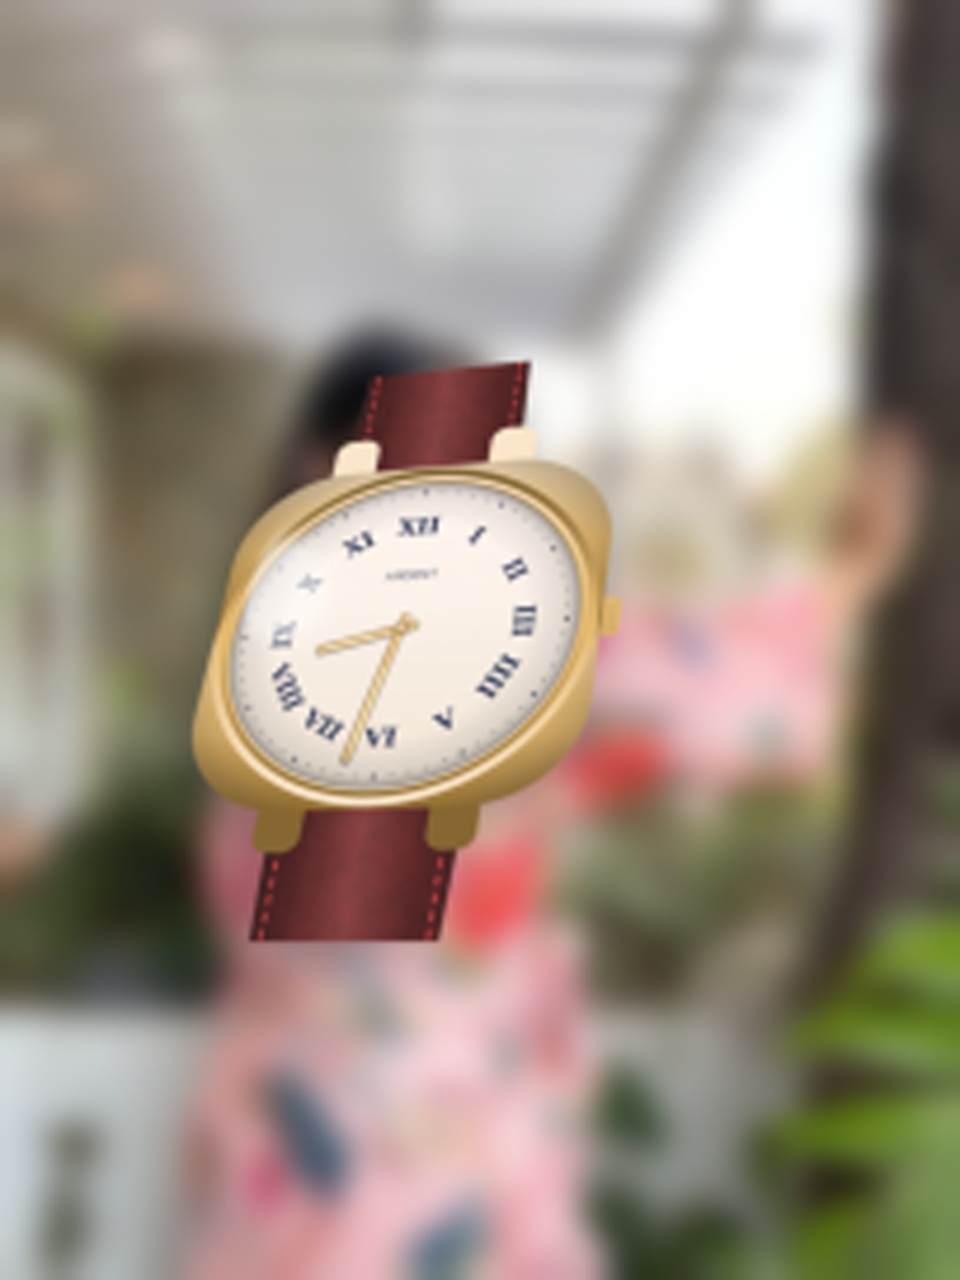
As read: 8h32
